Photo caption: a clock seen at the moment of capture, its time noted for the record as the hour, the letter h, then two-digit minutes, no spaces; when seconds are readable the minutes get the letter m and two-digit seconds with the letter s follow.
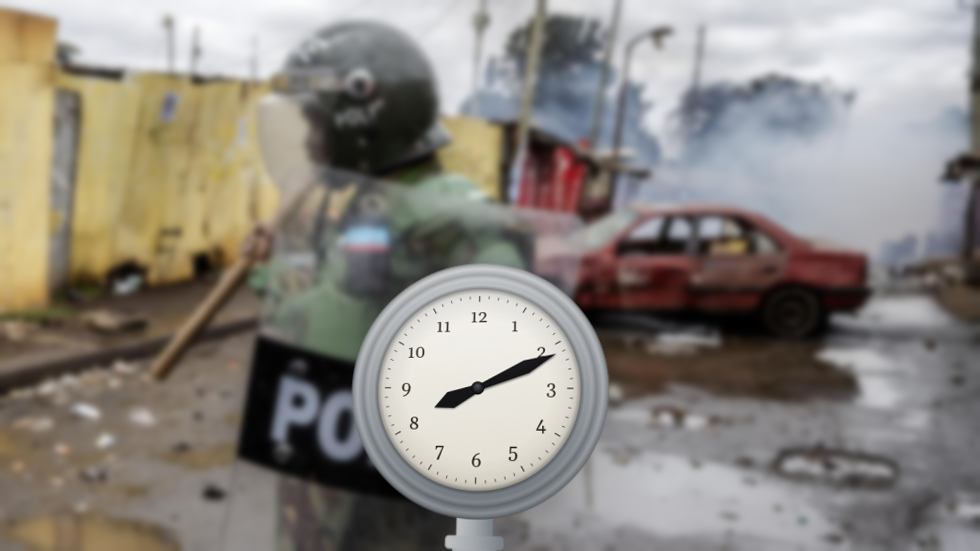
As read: 8h11
